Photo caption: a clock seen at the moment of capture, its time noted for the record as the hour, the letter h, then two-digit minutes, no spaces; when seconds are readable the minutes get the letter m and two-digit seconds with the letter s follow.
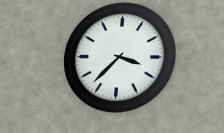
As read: 3h37
